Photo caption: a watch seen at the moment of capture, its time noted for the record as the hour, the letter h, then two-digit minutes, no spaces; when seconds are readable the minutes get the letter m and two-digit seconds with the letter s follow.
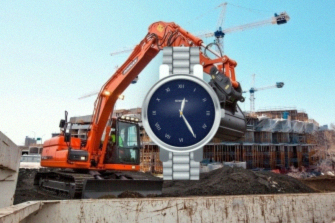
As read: 12h25
